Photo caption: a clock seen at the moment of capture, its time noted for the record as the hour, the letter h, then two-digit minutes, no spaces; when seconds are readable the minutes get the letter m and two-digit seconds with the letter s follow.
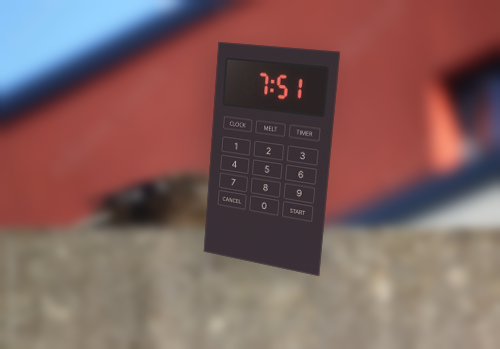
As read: 7h51
